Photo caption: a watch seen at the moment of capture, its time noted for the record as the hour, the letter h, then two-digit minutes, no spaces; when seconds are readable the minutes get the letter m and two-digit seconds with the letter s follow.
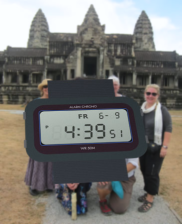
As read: 4h39m51s
